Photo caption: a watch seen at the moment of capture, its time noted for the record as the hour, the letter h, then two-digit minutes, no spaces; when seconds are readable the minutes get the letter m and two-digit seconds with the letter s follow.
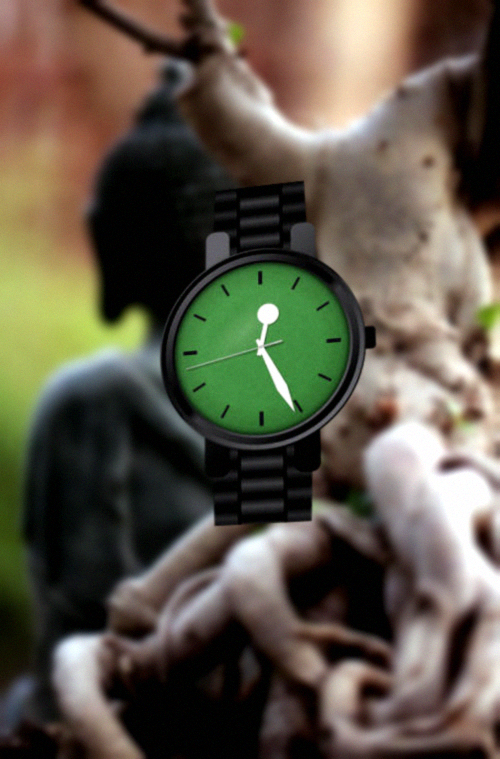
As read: 12h25m43s
